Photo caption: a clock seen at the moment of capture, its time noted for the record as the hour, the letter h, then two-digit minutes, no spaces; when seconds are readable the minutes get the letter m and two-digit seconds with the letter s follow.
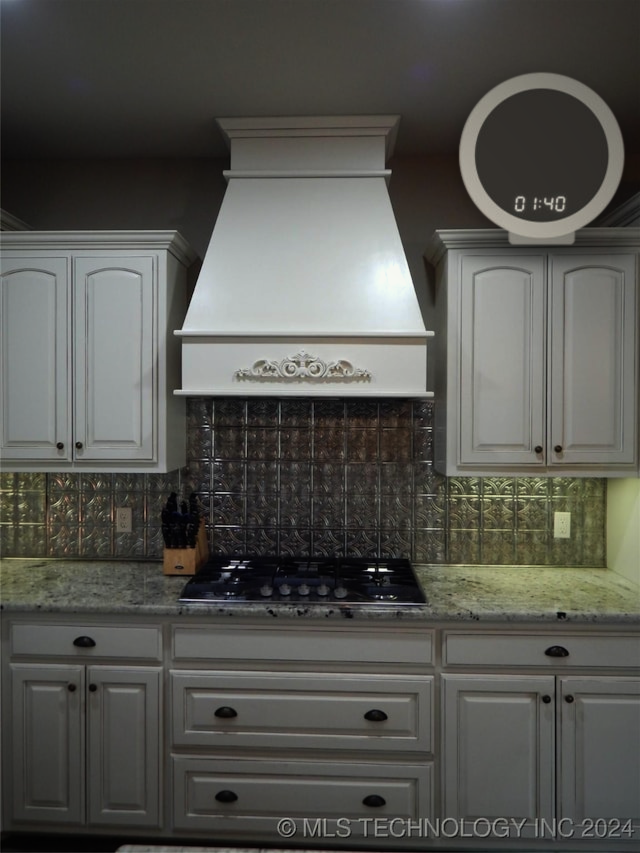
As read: 1h40
